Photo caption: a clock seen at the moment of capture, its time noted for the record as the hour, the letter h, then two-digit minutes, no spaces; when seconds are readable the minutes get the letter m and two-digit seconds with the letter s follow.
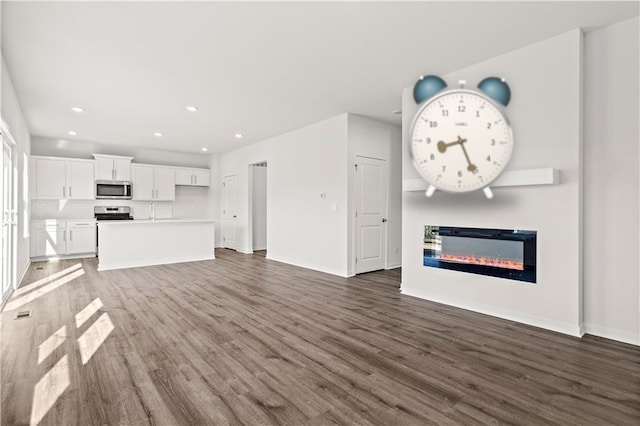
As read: 8h26
